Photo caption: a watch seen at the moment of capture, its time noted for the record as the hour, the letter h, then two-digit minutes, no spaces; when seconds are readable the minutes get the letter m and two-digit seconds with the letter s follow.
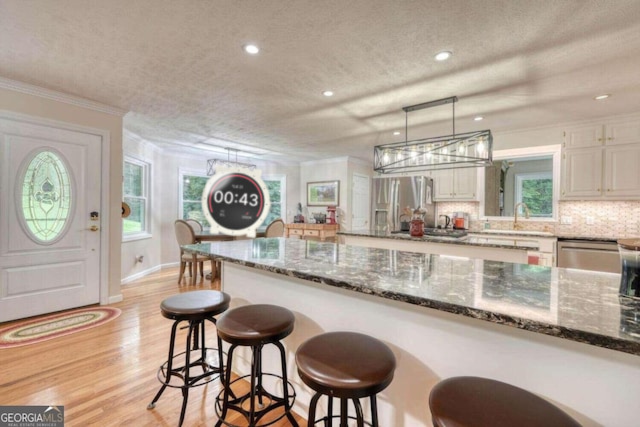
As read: 0h43
